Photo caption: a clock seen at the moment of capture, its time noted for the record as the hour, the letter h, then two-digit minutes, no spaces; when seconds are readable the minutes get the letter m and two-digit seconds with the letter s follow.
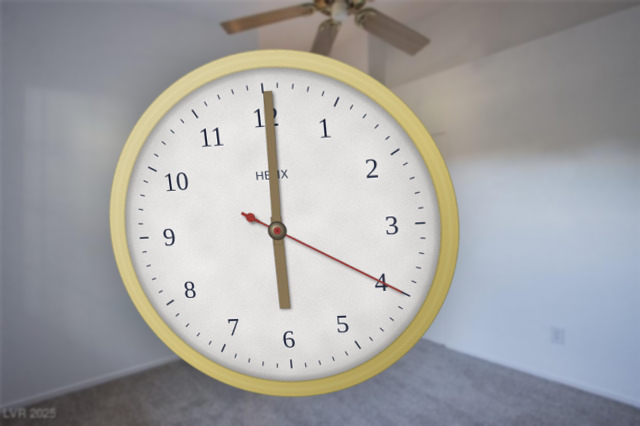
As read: 6h00m20s
